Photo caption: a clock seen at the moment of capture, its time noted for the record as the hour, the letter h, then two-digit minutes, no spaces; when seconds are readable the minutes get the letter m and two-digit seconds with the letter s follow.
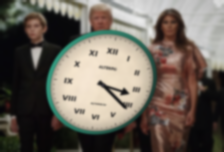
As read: 3h21
